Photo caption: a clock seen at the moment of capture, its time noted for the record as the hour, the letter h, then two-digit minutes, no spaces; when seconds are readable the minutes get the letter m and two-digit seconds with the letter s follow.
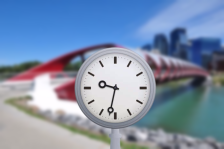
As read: 9h32
